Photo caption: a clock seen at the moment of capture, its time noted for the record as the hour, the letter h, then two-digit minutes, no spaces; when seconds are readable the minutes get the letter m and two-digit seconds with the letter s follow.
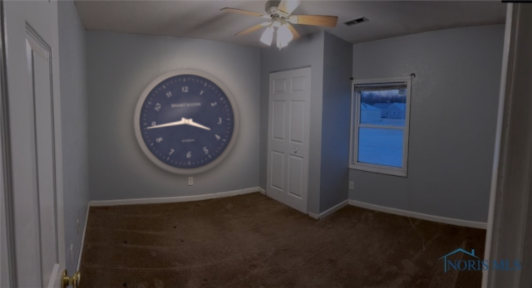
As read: 3h44
